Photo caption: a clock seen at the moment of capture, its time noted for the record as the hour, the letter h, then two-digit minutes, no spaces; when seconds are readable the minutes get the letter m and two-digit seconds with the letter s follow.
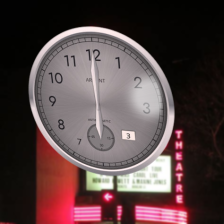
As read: 6h00
